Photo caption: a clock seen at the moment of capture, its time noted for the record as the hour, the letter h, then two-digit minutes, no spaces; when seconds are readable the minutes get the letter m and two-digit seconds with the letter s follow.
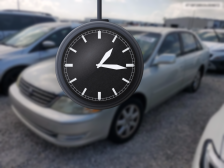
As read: 1h16
